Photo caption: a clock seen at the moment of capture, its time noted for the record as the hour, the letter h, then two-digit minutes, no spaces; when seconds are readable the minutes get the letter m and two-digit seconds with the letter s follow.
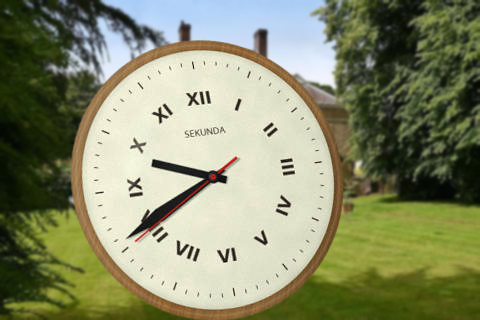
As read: 9h40m40s
